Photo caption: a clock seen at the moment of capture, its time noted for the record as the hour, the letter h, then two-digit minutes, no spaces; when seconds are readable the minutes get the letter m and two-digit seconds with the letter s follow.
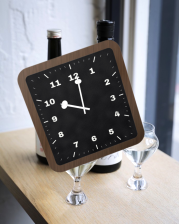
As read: 10h01
